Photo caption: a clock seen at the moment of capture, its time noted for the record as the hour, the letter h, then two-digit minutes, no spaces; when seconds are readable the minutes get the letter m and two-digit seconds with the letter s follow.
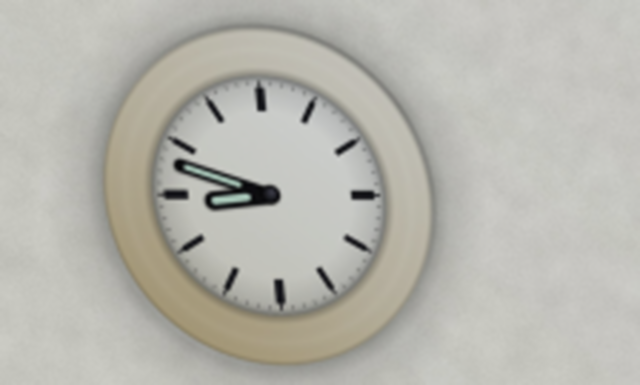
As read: 8h48
